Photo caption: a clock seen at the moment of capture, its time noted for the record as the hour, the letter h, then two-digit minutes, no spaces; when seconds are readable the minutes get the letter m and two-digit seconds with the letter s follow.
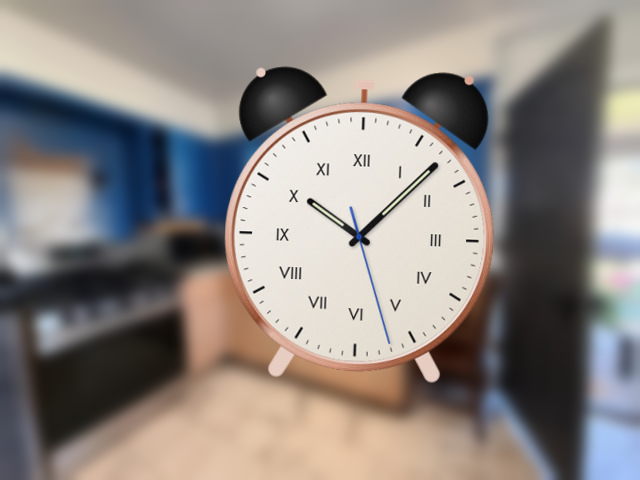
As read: 10h07m27s
